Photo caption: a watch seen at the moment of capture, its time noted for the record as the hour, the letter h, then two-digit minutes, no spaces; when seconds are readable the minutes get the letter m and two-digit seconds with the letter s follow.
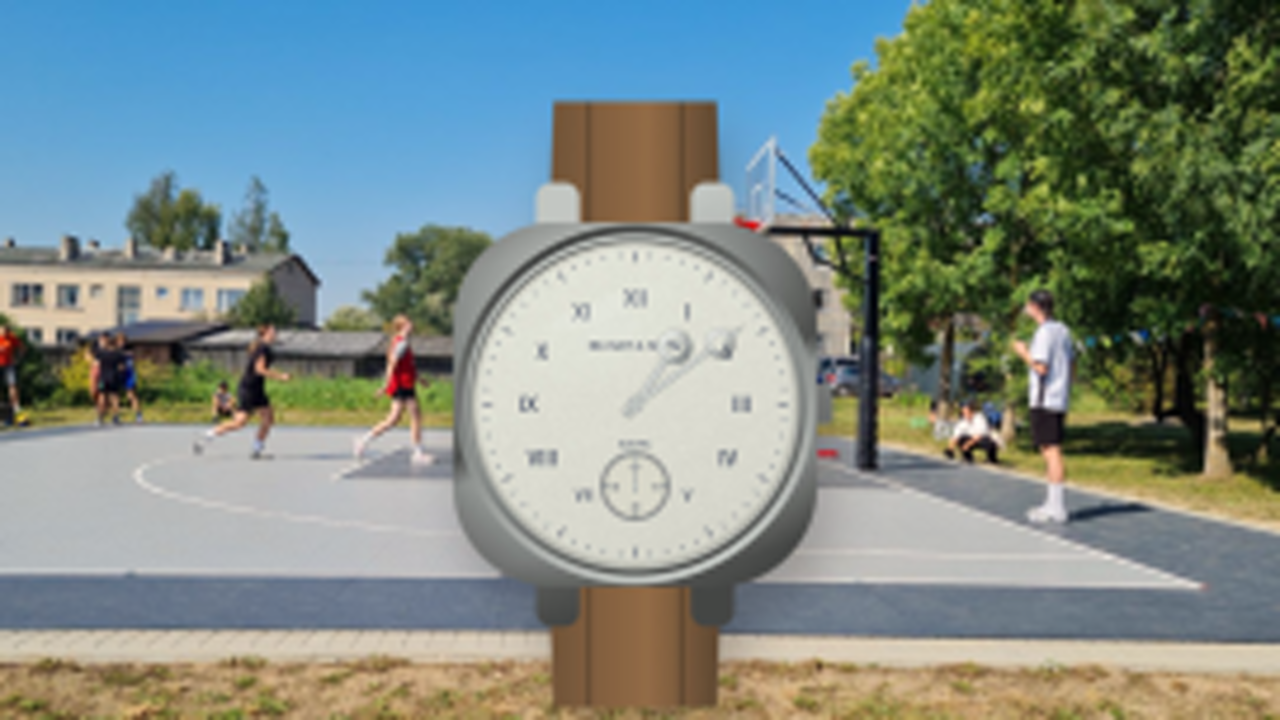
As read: 1h09
